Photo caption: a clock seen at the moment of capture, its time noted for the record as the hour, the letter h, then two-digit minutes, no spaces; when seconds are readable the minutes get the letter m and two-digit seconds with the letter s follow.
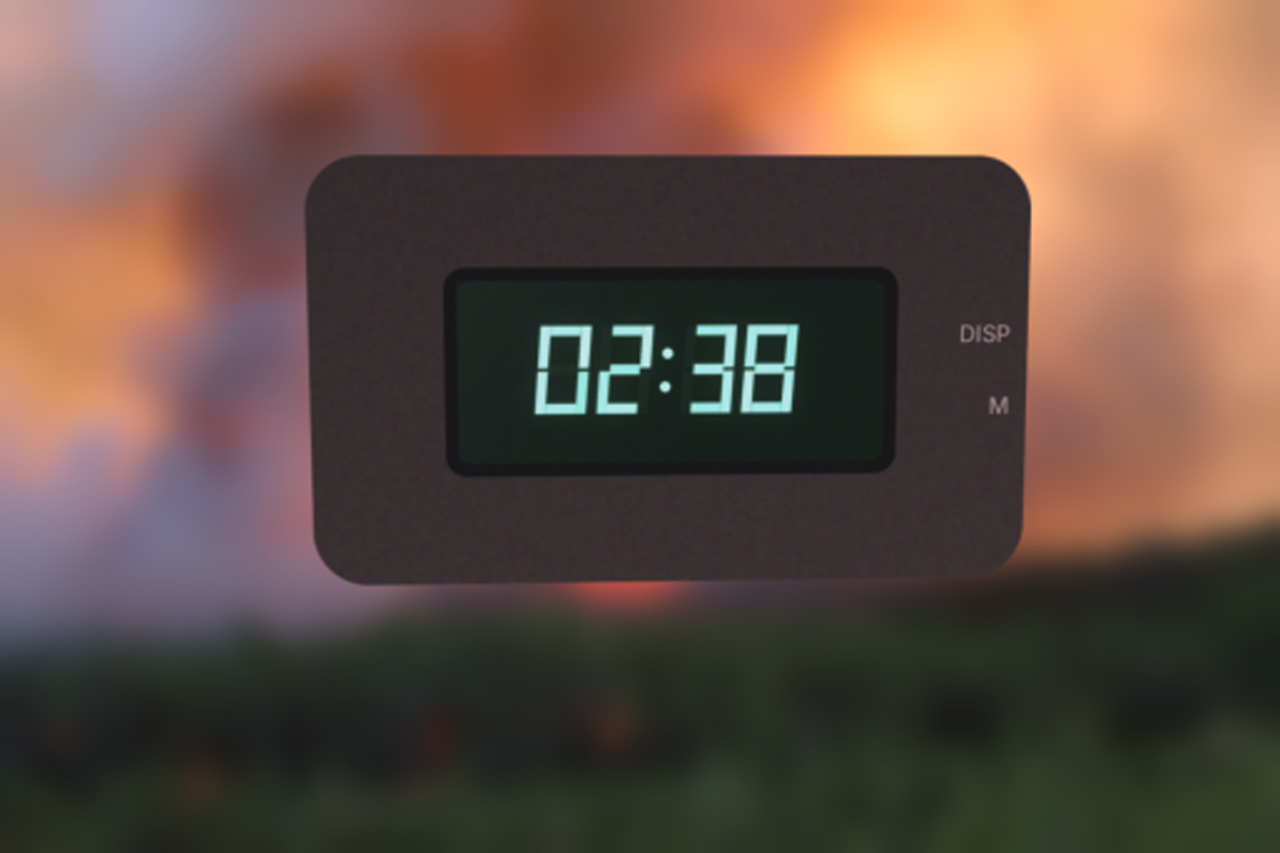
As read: 2h38
